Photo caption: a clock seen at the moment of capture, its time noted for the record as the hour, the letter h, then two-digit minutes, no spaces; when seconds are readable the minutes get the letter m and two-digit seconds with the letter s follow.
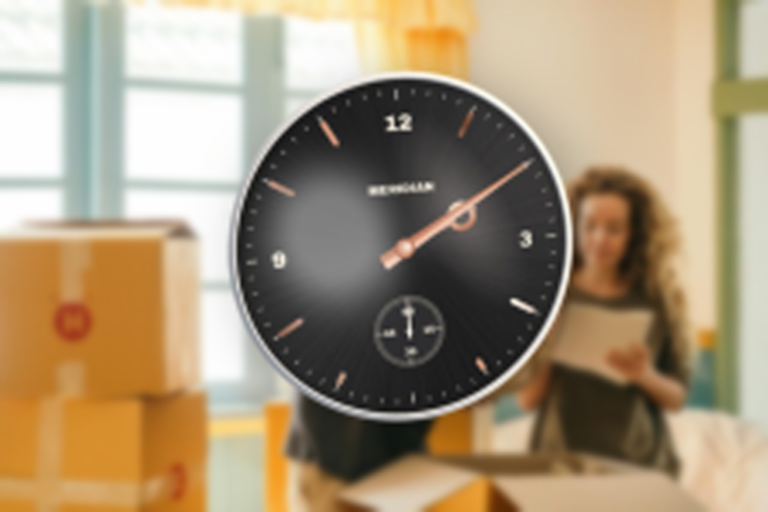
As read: 2h10
